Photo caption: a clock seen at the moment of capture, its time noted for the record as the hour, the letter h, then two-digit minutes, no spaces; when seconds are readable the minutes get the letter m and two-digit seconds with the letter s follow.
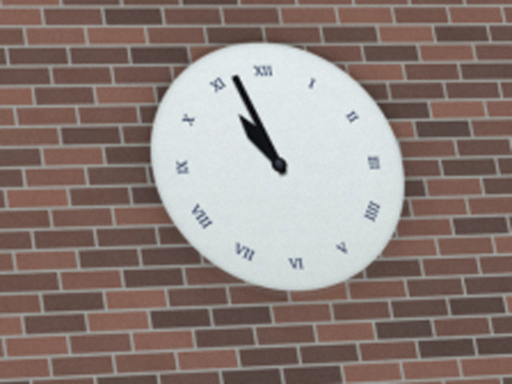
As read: 10h57
